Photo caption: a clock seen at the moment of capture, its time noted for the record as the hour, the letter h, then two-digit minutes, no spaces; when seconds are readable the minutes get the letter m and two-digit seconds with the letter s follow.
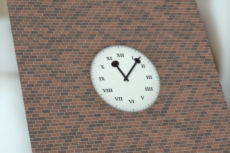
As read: 11h07
